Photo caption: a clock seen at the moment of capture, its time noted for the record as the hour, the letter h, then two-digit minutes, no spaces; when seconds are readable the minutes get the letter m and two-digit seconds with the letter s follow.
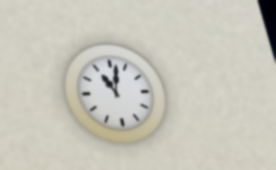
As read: 11h02
